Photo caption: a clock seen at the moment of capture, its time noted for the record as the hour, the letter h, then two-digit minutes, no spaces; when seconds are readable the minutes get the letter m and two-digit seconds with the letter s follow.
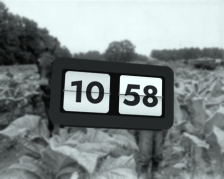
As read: 10h58
